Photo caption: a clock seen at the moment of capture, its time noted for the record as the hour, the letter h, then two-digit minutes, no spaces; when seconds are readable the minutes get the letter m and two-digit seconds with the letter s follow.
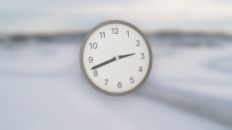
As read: 2h42
